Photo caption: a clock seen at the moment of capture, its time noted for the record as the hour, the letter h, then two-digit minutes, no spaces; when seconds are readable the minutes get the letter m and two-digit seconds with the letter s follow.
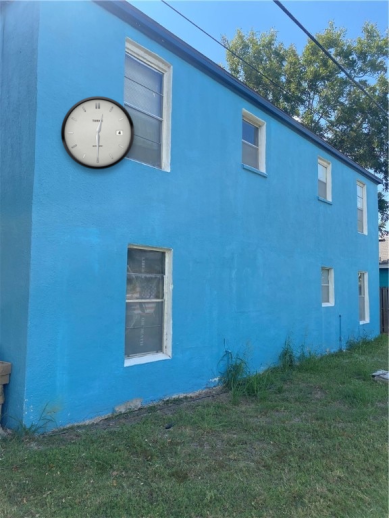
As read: 12h30
